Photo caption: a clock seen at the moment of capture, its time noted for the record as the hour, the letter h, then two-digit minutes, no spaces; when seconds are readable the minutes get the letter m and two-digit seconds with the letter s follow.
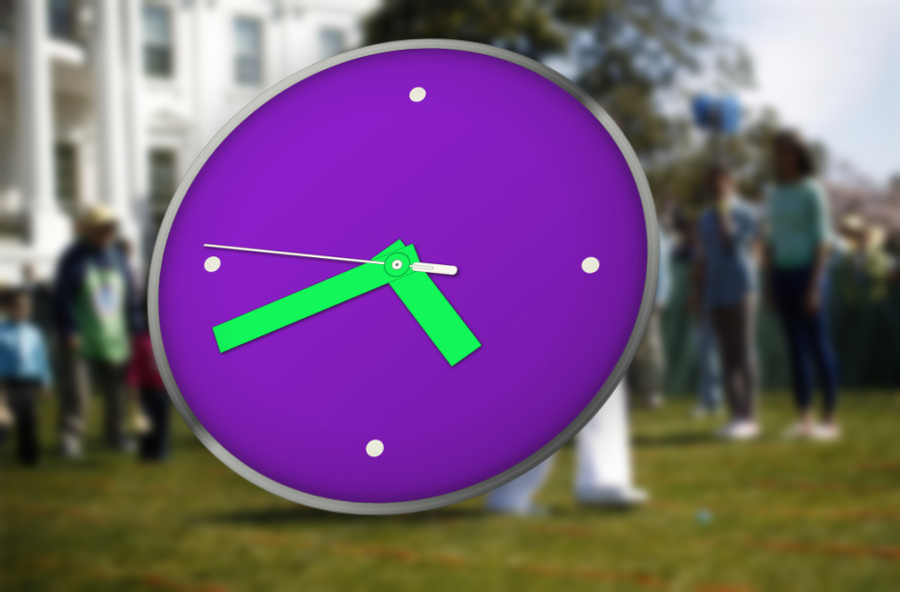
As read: 4h40m46s
